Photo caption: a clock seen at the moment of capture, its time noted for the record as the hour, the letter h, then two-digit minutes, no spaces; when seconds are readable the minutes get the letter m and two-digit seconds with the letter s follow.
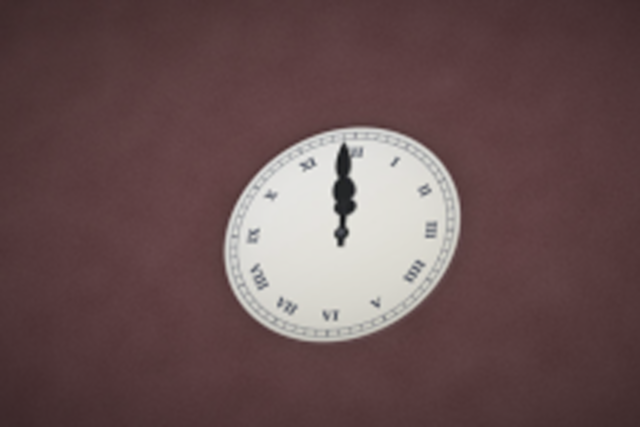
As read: 11h59
